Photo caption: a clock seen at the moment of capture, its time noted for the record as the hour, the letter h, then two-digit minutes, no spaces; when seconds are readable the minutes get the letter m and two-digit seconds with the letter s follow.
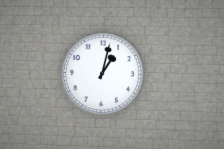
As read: 1h02
